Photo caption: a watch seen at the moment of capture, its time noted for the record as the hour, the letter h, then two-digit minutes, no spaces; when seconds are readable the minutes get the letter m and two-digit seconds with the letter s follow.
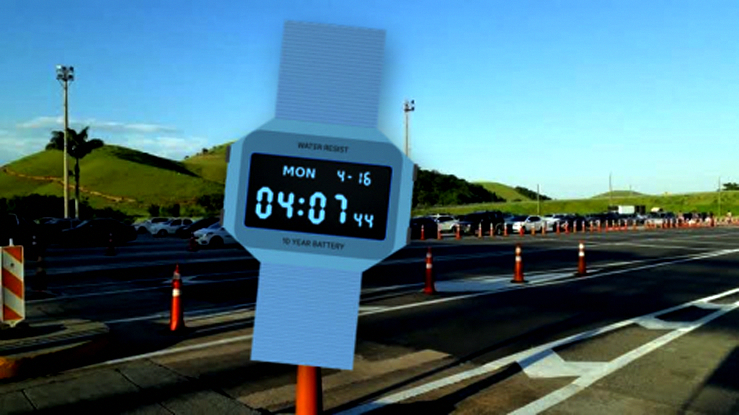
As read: 4h07m44s
